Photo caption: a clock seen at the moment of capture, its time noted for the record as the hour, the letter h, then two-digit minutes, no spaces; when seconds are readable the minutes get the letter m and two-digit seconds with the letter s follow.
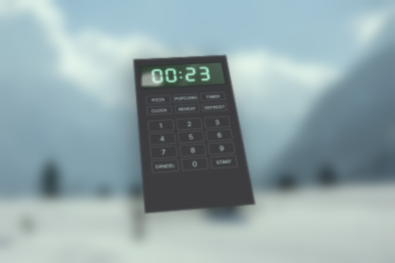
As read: 0h23
